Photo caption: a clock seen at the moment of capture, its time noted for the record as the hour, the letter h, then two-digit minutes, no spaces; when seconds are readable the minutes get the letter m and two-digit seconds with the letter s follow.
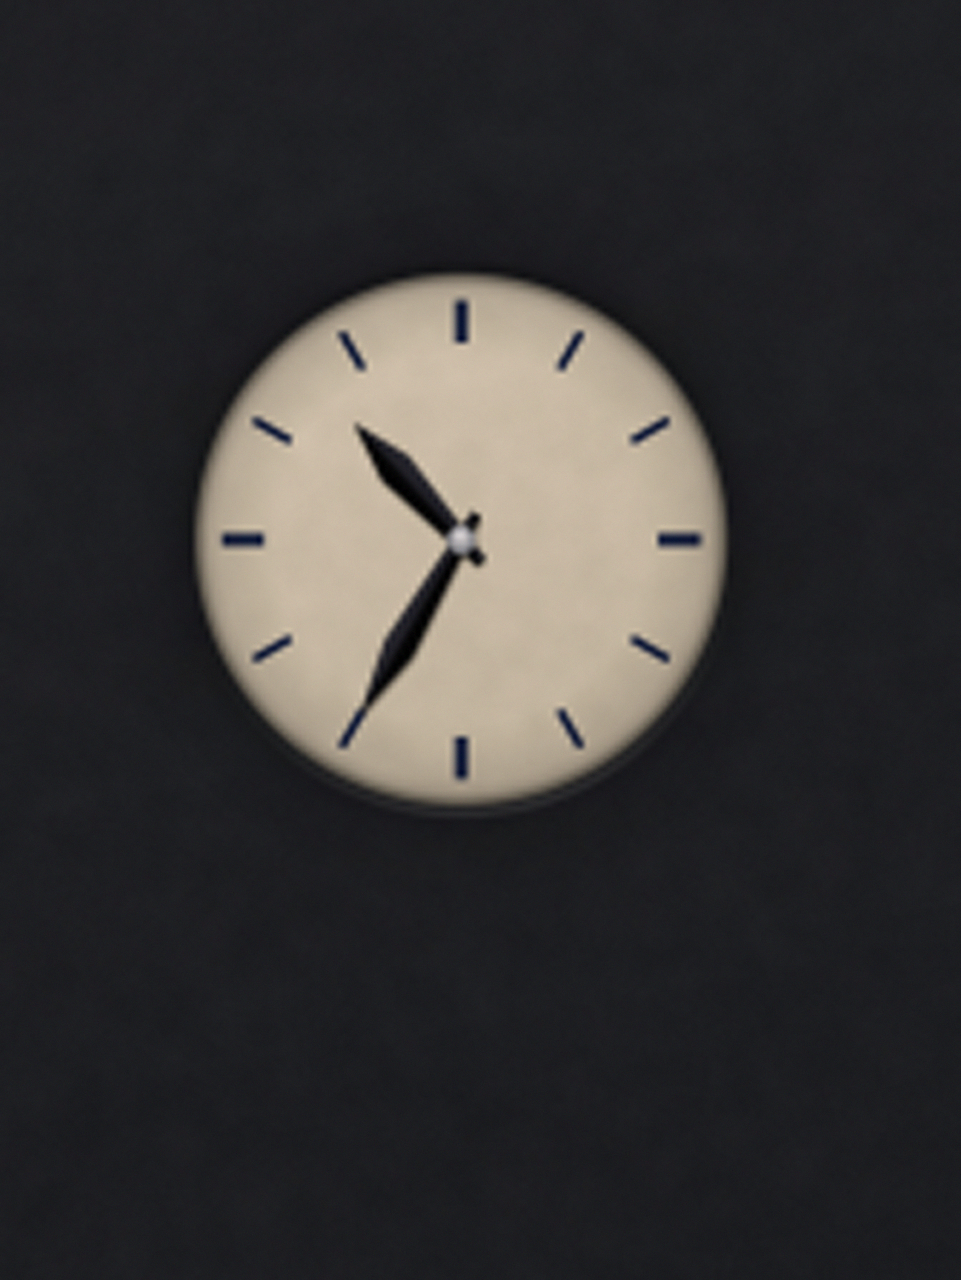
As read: 10h35
